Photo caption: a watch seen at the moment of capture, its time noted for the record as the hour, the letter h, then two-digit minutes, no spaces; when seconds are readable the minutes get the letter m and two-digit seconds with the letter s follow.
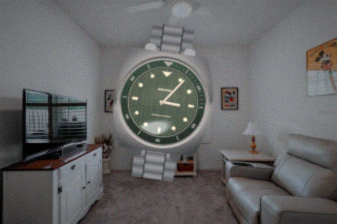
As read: 3h06
